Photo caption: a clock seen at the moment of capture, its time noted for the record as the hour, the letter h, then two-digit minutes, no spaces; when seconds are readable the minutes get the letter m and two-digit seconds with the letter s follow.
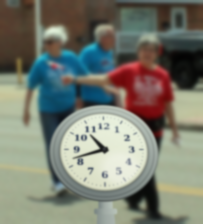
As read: 10h42
